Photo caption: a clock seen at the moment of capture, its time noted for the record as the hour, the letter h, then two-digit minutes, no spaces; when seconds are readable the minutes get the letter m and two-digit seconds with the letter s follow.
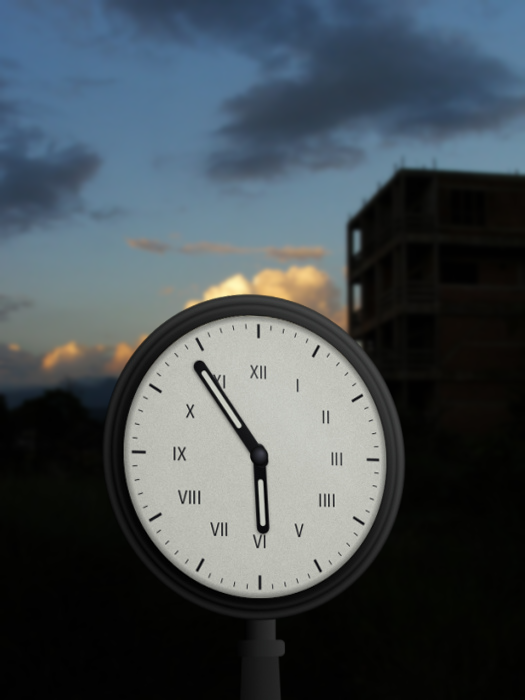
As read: 5h54
